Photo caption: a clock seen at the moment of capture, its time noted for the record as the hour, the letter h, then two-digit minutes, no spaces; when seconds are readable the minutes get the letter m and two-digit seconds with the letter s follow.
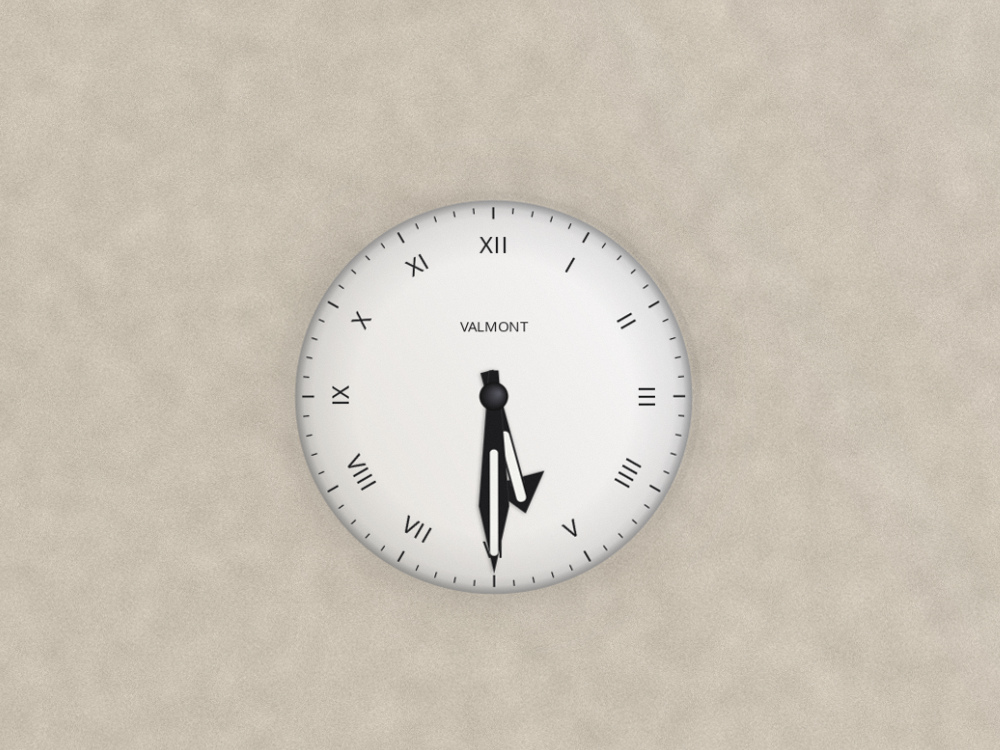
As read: 5h30
